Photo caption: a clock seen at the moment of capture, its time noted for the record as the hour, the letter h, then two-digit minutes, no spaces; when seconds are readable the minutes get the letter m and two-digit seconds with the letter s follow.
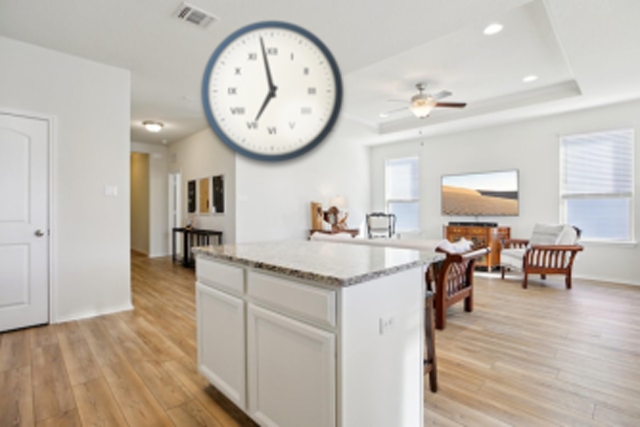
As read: 6h58
